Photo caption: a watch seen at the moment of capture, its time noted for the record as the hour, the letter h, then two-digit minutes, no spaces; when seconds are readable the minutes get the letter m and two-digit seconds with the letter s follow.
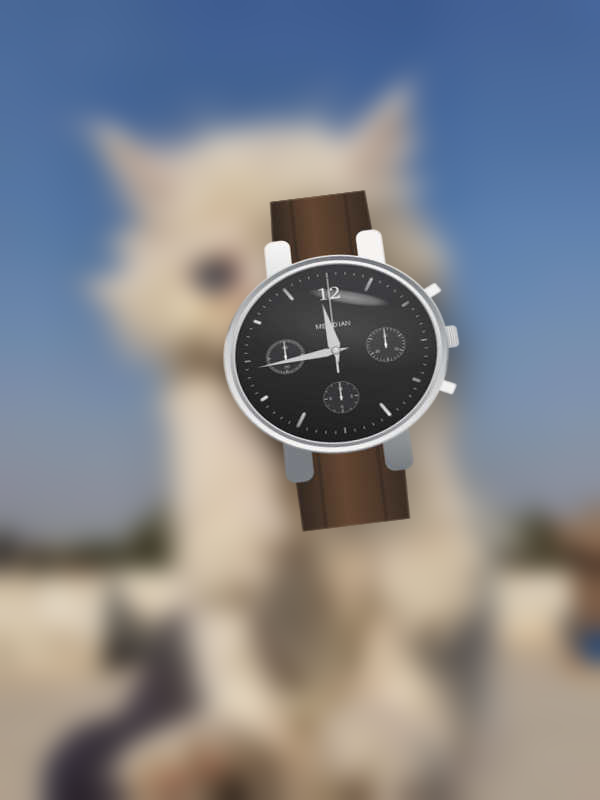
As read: 11h44
